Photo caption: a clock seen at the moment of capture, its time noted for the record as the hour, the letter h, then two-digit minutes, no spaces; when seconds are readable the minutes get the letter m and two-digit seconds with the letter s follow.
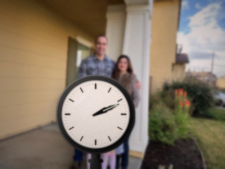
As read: 2h11
